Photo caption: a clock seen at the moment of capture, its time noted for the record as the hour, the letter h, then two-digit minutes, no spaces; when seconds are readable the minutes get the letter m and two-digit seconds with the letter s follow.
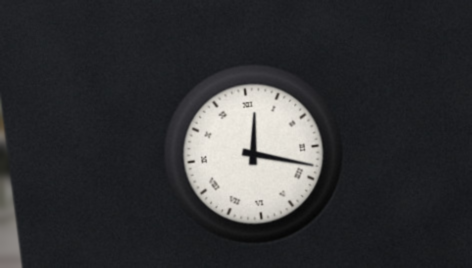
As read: 12h18
